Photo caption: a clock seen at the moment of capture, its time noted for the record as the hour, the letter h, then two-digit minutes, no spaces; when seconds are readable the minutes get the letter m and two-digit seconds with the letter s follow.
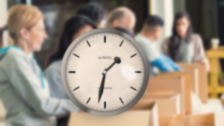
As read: 1h32
